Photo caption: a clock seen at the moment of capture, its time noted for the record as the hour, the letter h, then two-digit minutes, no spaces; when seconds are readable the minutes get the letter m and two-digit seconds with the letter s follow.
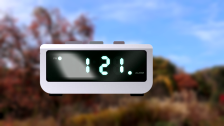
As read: 1h21
